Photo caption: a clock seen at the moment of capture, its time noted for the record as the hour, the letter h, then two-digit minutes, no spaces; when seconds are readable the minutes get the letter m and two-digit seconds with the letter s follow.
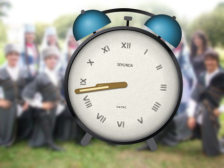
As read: 8h43
